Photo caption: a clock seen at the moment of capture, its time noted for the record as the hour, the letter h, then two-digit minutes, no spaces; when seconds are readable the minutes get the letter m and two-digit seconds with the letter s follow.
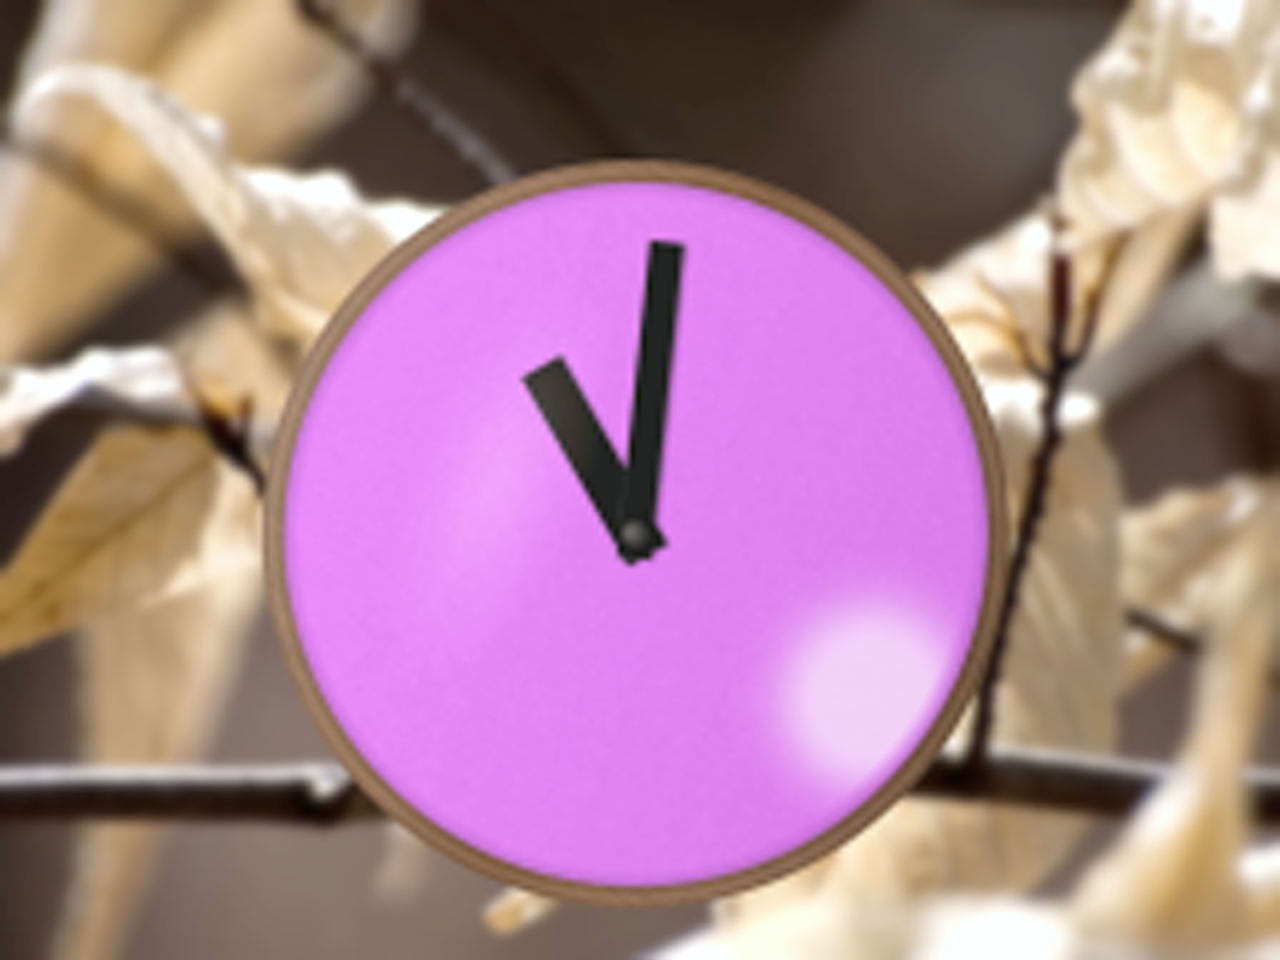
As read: 11h01
